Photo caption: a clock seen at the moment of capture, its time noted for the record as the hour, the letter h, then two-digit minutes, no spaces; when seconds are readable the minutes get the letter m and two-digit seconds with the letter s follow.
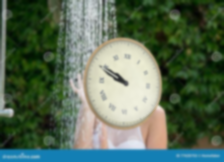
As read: 9h49
